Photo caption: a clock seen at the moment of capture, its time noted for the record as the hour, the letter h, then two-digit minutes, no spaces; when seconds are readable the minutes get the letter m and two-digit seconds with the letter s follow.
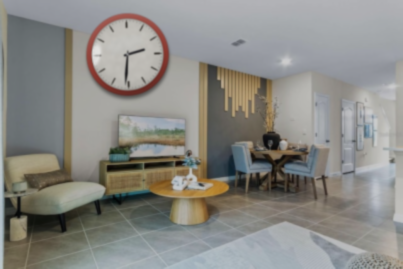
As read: 2h31
